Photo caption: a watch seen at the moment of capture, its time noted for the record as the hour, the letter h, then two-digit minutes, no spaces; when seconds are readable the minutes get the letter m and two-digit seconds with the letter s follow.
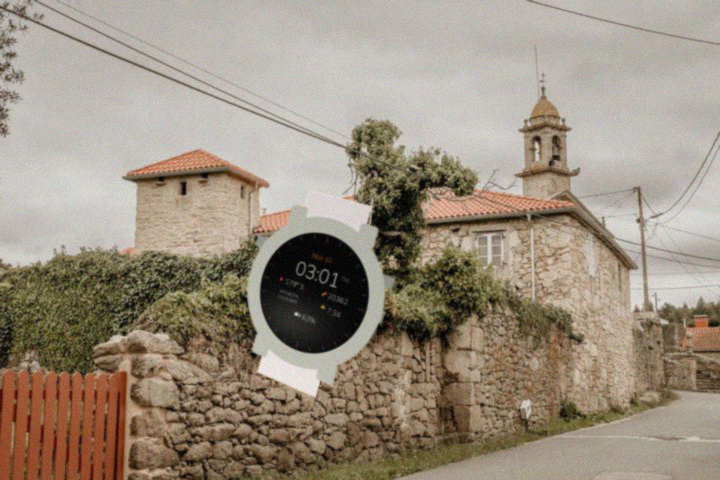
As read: 3h01
